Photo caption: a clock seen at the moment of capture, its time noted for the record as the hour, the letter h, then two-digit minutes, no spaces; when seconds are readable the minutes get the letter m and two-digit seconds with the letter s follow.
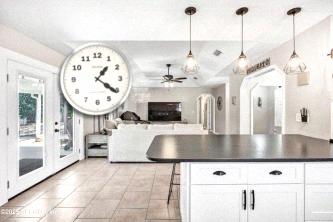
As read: 1h21
